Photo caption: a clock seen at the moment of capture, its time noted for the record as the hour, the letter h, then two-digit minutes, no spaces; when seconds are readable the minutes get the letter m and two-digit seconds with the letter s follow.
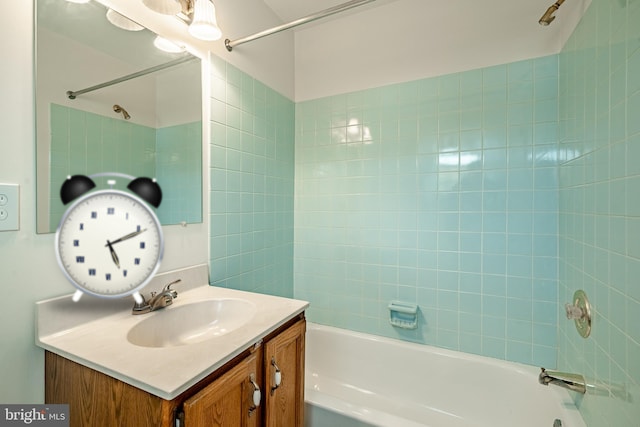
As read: 5h11
